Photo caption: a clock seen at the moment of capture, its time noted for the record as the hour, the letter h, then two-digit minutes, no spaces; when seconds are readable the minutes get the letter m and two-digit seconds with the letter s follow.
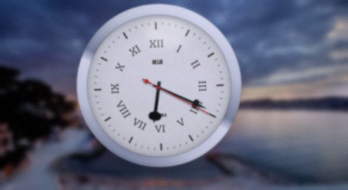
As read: 6h19m20s
